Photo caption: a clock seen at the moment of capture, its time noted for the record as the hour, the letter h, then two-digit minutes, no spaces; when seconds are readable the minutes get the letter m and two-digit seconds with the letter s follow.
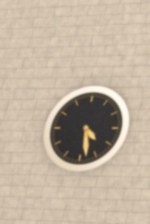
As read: 4h28
